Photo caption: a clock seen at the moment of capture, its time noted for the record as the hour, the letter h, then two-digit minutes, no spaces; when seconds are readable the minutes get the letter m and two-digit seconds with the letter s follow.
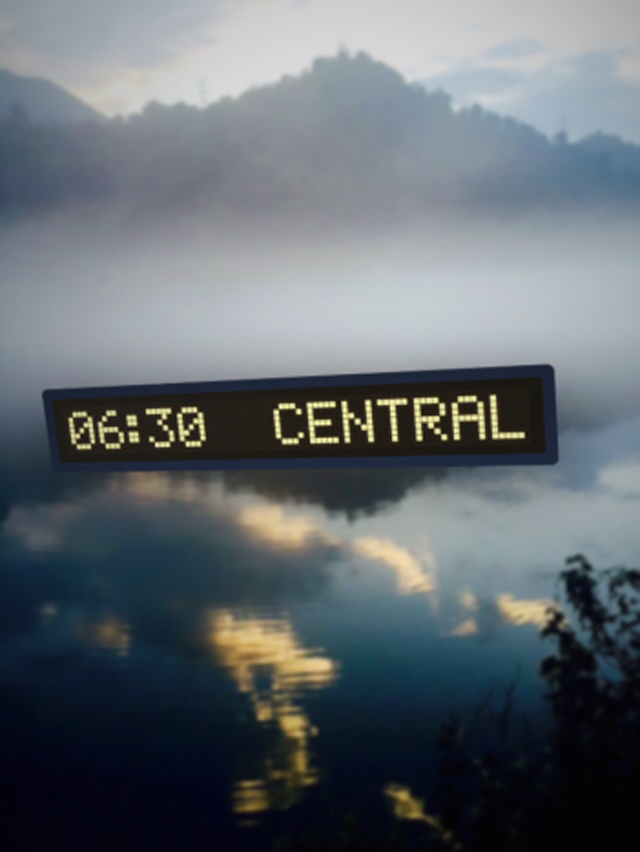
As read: 6h30
